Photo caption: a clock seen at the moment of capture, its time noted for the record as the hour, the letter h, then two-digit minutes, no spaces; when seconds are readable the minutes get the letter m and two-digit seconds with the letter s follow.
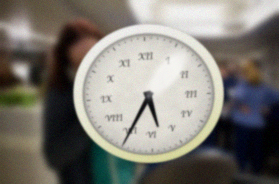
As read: 5h35
